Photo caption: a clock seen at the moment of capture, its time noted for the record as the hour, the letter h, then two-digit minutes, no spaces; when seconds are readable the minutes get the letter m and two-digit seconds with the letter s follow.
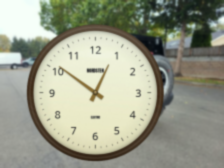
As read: 12h51
